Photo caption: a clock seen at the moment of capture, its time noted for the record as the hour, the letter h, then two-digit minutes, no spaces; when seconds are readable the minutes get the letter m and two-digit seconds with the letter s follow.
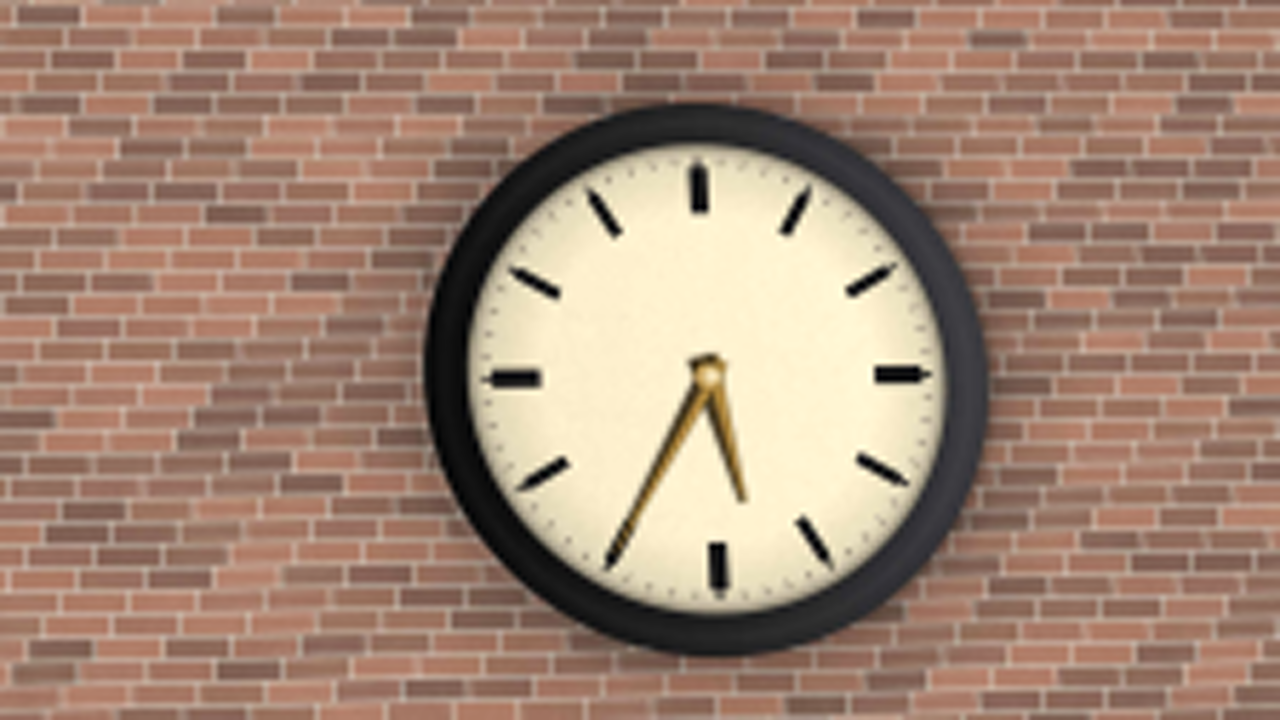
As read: 5h35
